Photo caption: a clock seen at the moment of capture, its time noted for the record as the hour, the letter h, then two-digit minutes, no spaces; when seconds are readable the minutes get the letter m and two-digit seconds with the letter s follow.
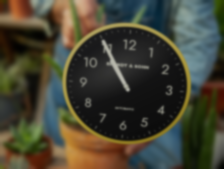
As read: 10h55
